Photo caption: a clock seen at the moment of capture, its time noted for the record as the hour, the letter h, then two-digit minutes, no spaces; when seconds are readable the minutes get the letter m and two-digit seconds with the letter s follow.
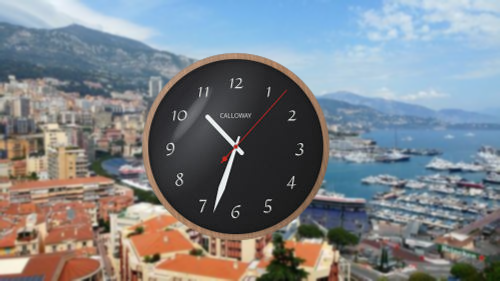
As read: 10h33m07s
